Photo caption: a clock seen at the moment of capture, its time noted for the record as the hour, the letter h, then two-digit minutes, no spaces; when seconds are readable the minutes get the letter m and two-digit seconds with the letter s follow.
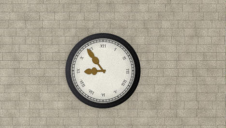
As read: 8h54
